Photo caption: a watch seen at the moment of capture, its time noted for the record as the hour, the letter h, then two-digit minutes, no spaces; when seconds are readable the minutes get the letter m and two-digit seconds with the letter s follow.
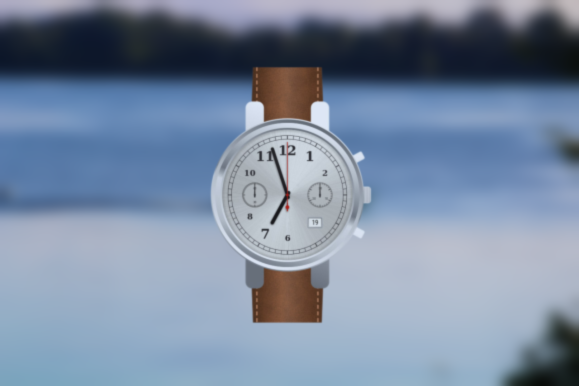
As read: 6h57
